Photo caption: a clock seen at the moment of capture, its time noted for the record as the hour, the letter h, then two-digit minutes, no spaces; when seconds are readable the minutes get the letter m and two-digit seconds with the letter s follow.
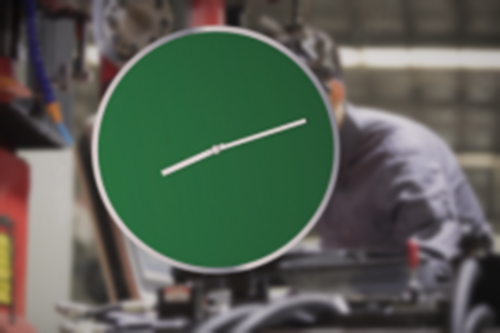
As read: 8h12
